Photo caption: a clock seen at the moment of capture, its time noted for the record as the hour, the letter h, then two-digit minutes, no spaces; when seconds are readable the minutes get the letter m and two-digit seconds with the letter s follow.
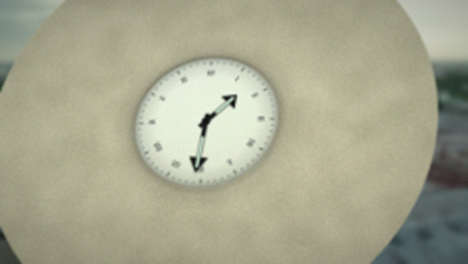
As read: 1h31
